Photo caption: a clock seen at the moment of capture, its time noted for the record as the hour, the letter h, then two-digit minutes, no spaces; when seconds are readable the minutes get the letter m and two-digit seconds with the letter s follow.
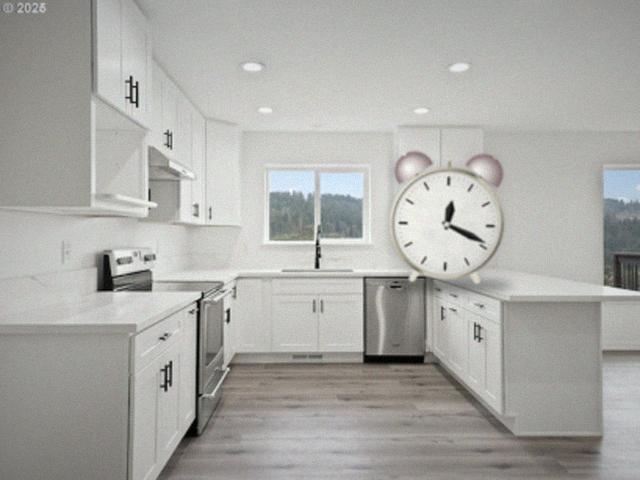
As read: 12h19
